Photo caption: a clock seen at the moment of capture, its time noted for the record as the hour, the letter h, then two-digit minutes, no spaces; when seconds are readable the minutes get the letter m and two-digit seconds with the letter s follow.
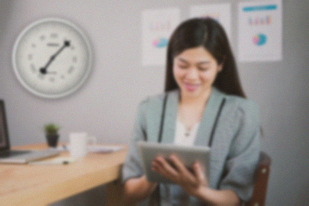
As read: 7h07
